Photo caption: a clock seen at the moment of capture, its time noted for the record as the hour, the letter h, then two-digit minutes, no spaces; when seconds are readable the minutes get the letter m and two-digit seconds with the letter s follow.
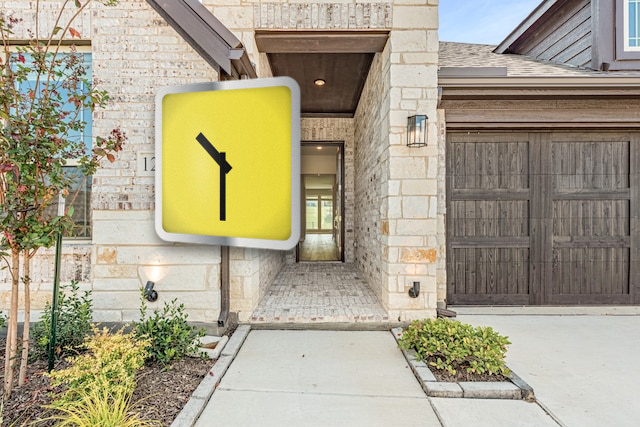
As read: 10h30
